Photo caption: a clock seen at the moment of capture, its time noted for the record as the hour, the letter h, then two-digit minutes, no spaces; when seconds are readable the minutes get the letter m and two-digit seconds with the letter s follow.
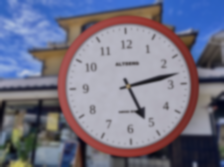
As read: 5h13
